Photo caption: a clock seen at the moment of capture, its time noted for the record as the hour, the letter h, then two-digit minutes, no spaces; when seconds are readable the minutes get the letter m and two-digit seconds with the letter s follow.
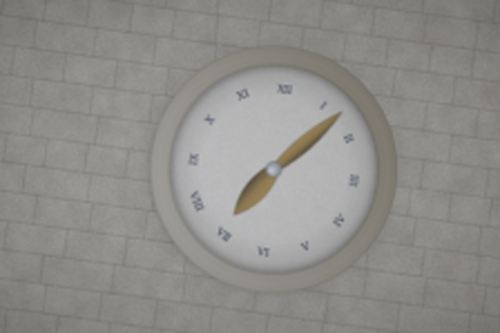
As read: 7h07
